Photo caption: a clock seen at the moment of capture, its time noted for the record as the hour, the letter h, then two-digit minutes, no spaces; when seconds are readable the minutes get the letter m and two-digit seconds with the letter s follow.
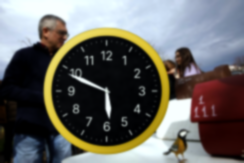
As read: 5h49
